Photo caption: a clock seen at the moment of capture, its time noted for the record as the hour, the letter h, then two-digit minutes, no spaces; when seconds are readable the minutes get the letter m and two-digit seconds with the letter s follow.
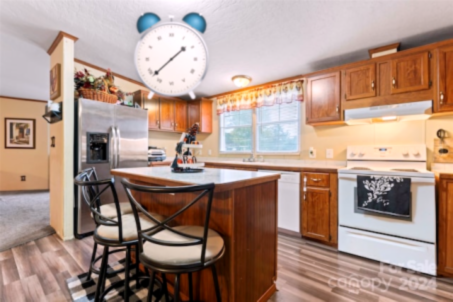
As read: 1h38
